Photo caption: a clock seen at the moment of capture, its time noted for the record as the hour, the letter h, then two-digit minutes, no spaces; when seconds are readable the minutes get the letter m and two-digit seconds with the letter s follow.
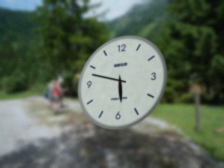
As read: 5h48
